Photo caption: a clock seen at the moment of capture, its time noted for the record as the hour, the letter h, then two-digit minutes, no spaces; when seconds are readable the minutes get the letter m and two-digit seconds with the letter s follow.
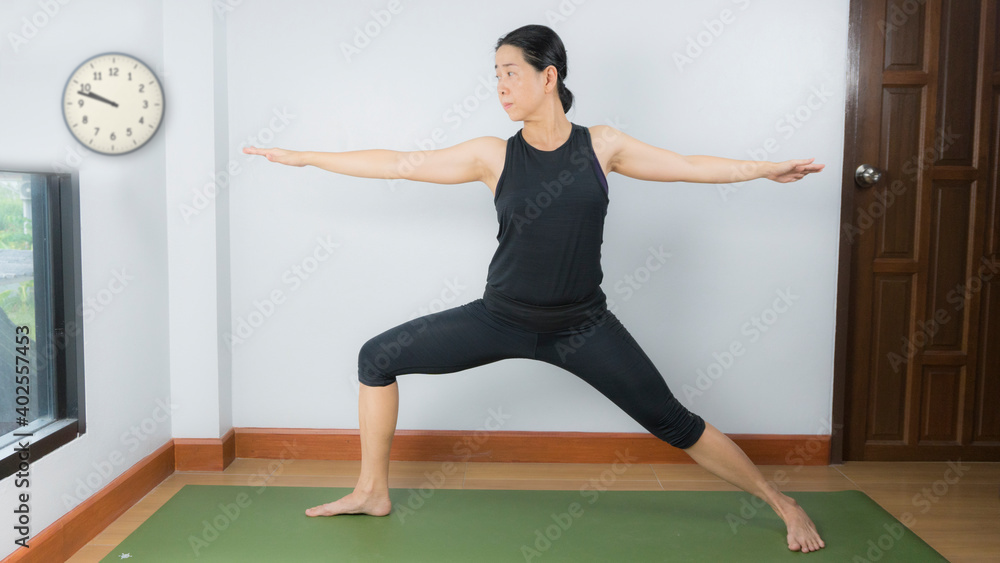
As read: 9h48
